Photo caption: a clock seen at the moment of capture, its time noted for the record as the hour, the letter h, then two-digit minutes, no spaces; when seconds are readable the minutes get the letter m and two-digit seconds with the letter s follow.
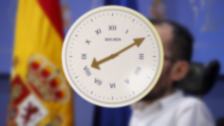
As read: 8h10
